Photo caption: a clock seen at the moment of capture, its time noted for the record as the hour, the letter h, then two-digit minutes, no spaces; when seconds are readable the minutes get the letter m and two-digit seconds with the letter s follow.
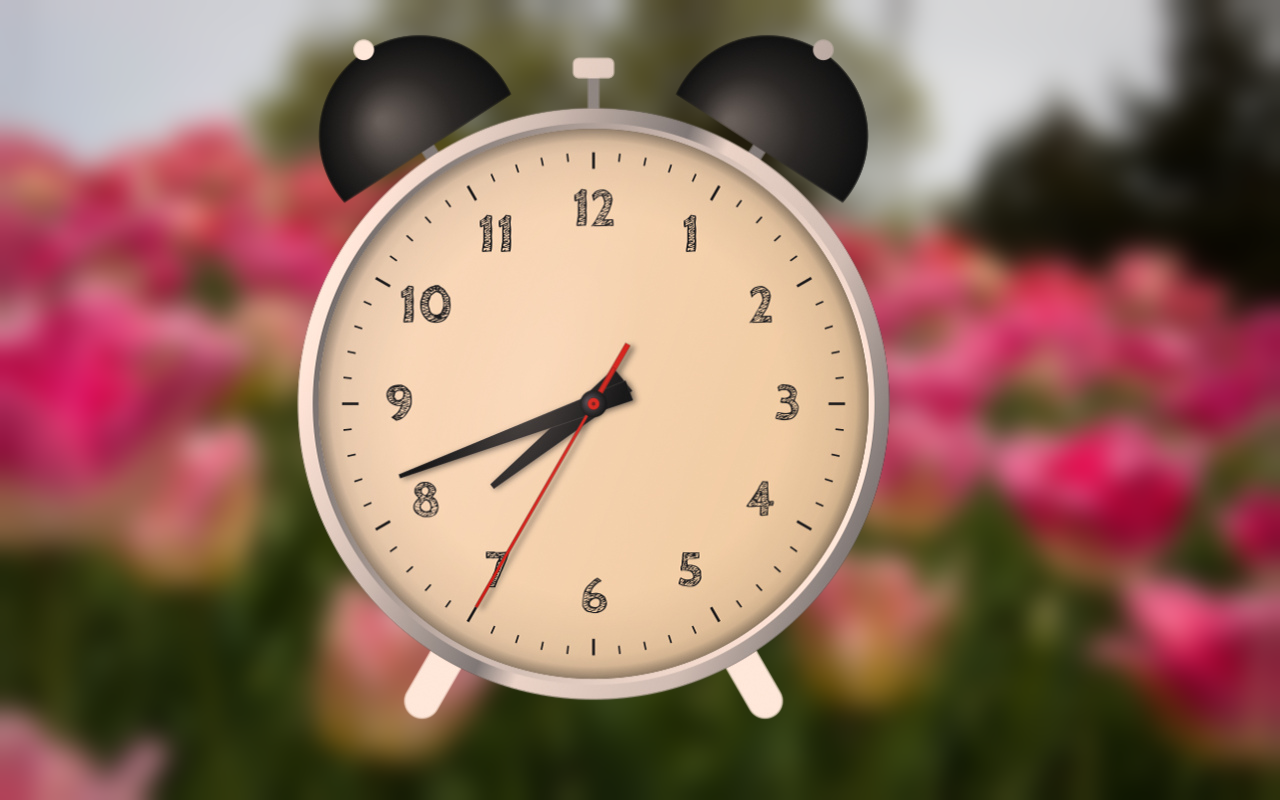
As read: 7h41m35s
